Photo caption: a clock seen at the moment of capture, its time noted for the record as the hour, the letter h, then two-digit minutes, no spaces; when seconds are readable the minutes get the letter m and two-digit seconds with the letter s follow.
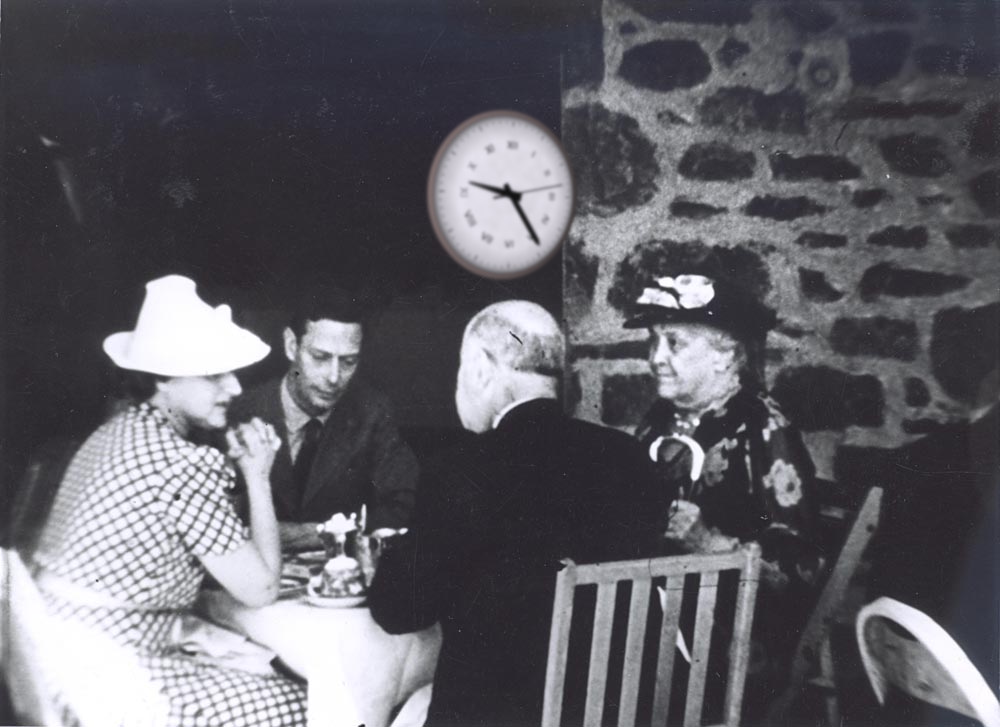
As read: 9h24m13s
